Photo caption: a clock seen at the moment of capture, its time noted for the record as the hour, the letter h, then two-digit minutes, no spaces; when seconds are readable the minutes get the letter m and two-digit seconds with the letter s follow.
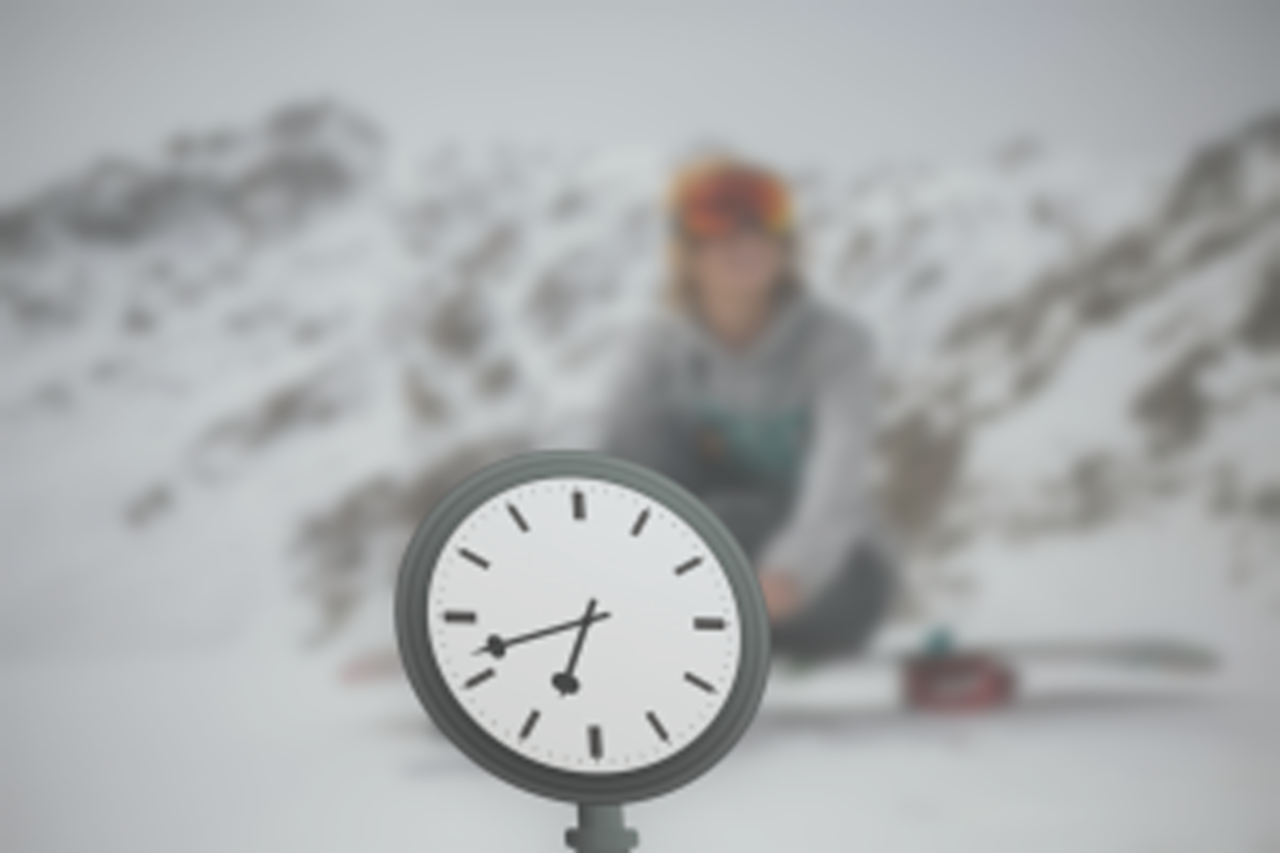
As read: 6h42
